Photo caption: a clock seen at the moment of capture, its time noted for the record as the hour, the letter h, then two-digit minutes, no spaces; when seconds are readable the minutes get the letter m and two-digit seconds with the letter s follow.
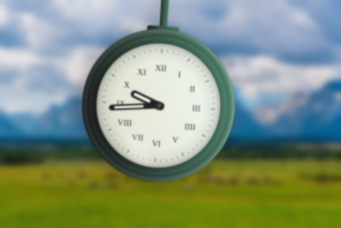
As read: 9h44
